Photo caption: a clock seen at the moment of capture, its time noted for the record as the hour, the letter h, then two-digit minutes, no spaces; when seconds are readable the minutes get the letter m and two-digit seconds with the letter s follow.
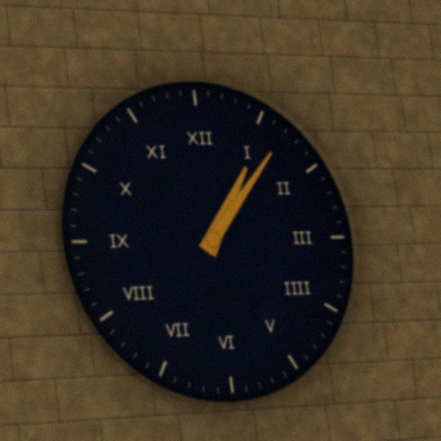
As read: 1h07
